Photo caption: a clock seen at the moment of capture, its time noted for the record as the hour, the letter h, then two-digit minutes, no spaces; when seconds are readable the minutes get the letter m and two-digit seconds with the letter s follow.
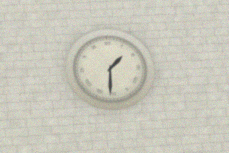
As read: 1h31
